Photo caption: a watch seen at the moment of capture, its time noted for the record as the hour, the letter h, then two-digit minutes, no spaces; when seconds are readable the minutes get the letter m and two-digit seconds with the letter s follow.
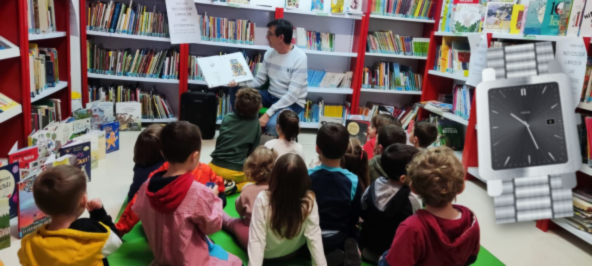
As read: 10h27
